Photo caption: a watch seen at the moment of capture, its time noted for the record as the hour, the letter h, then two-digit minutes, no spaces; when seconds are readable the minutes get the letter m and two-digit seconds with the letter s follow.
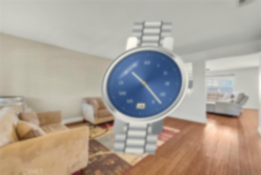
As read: 10h23
